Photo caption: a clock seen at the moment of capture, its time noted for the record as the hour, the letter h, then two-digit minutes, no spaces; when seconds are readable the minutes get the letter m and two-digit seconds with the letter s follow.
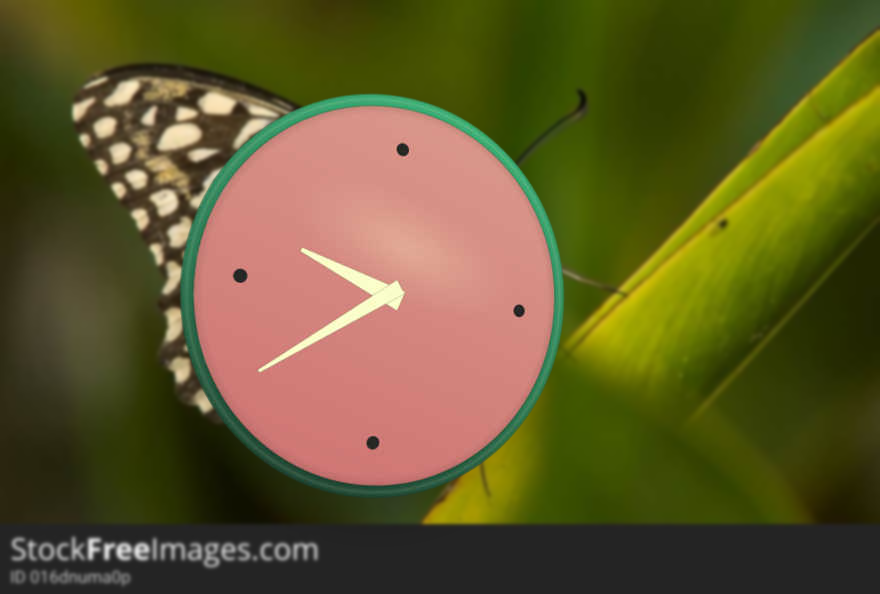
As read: 9h39
